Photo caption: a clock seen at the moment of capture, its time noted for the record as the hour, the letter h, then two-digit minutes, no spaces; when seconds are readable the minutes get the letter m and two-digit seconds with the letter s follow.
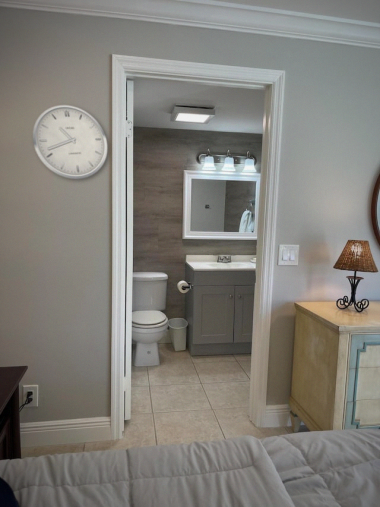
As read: 10h42
